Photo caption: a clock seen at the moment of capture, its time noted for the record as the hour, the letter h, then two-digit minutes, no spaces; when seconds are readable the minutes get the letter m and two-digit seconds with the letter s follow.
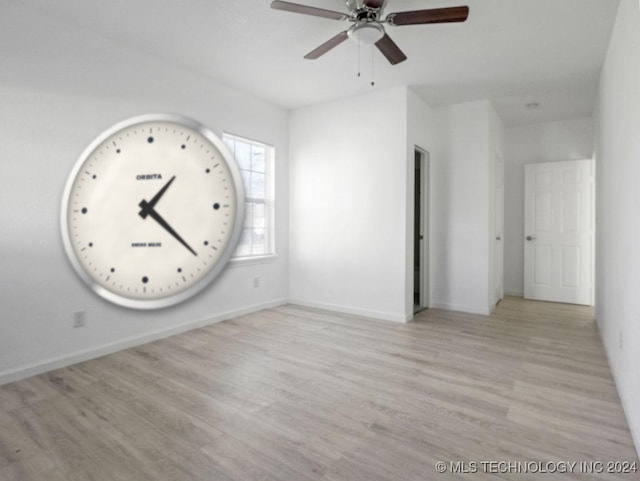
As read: 1h22
